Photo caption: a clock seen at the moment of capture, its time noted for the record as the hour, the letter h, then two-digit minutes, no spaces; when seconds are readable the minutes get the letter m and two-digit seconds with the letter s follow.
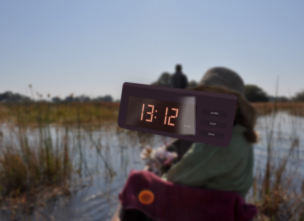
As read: 13h12
